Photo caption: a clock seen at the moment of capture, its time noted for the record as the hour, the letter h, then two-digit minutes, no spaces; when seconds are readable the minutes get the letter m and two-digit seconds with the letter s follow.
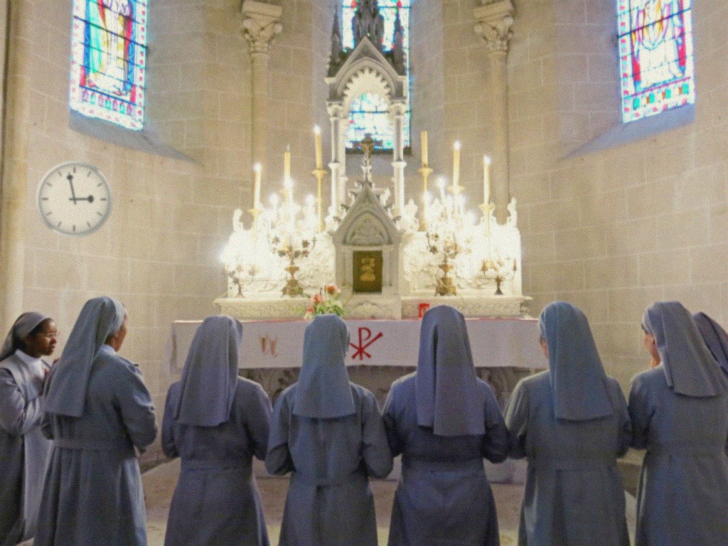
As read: 2h58
